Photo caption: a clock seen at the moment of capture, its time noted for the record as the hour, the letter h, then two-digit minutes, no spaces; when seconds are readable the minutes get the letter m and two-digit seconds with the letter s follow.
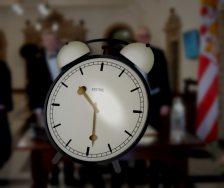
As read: 10h29
